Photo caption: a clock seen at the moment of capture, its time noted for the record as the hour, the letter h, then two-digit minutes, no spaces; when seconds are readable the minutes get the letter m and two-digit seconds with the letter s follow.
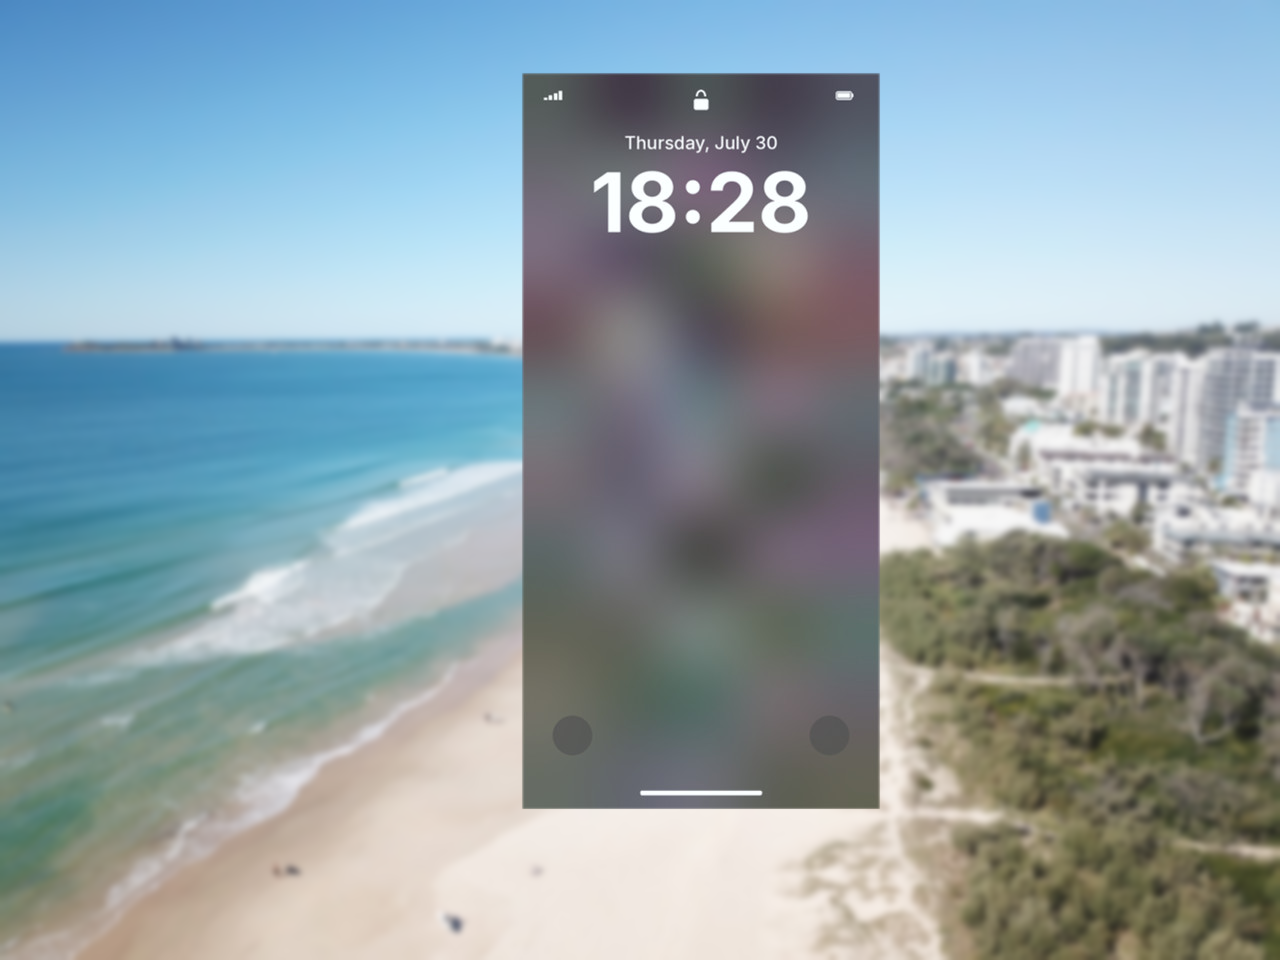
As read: 18h28
